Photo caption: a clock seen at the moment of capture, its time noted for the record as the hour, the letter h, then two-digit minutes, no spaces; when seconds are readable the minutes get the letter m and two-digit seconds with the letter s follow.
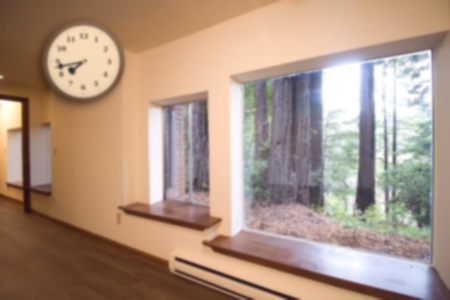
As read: 7h43
